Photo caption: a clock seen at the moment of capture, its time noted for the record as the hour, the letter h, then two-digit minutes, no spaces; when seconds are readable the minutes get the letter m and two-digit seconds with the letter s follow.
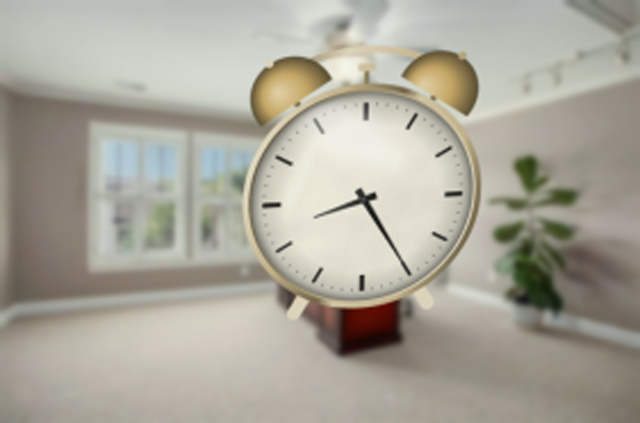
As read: 8h25
